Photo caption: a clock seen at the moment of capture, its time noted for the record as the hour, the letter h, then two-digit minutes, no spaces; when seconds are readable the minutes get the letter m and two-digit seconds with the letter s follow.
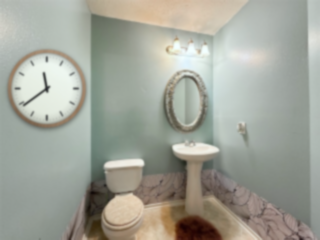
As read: 11h39
